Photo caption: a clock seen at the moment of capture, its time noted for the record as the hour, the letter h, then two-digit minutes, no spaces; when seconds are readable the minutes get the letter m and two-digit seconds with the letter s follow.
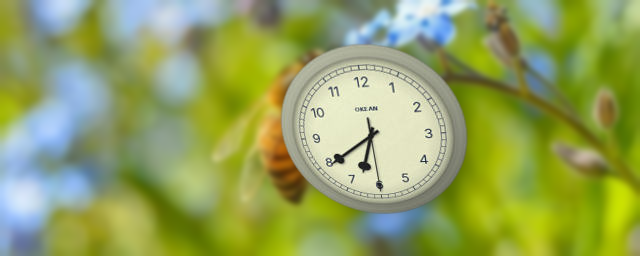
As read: 6h39m30s
